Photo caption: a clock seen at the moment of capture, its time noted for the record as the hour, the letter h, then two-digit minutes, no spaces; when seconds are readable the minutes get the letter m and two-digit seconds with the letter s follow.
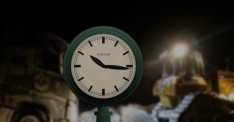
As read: 10h16
